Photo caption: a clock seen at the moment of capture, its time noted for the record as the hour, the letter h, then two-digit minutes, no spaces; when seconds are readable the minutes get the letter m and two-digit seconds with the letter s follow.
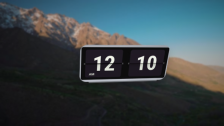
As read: 12h10
